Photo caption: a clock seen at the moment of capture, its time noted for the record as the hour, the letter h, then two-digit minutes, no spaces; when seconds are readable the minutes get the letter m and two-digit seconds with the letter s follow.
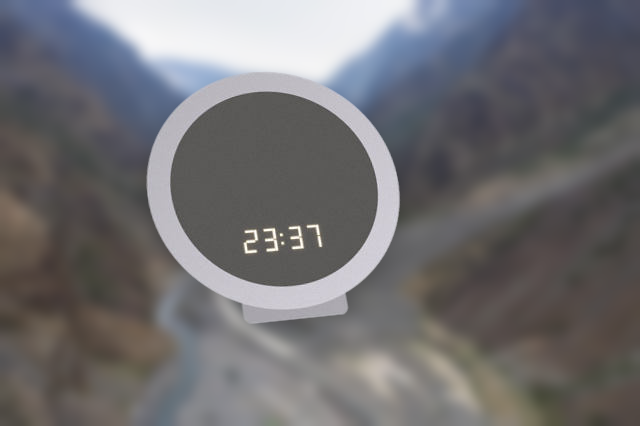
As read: 23h37
